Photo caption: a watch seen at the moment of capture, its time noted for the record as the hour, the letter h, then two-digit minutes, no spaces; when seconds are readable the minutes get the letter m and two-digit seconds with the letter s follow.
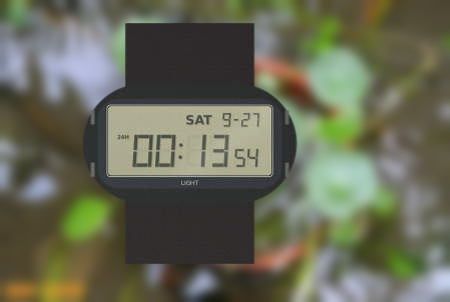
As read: 0h13m54s
